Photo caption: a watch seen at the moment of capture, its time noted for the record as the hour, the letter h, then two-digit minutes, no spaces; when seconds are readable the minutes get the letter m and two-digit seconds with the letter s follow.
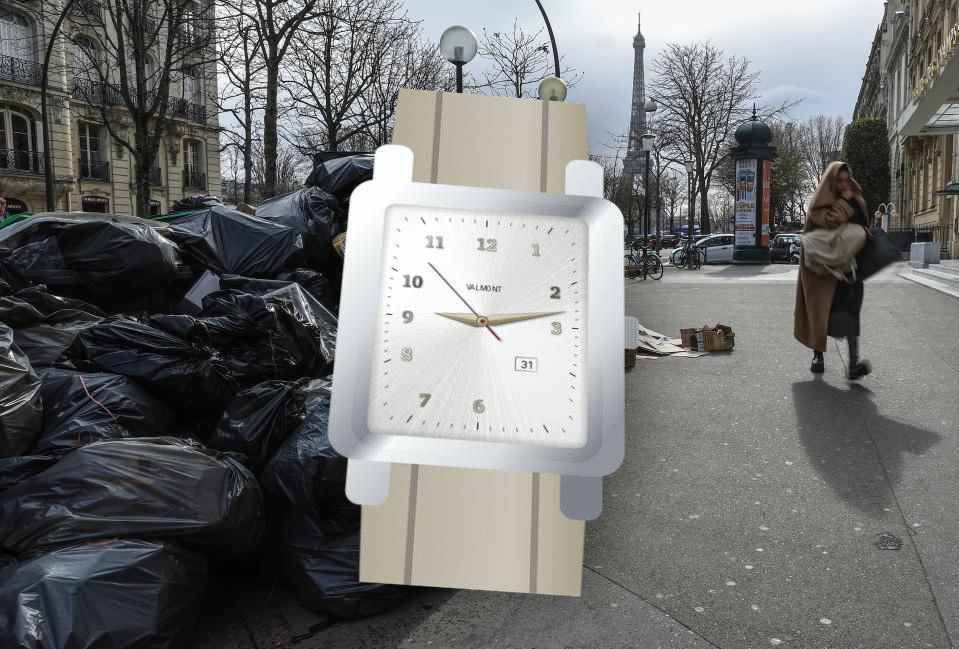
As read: 9h12m53s
